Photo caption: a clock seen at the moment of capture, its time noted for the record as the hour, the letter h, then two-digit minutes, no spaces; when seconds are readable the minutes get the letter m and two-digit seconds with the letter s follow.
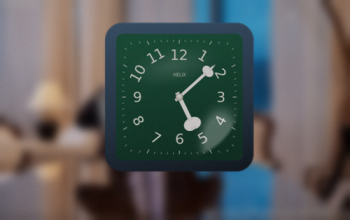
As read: 5h08
